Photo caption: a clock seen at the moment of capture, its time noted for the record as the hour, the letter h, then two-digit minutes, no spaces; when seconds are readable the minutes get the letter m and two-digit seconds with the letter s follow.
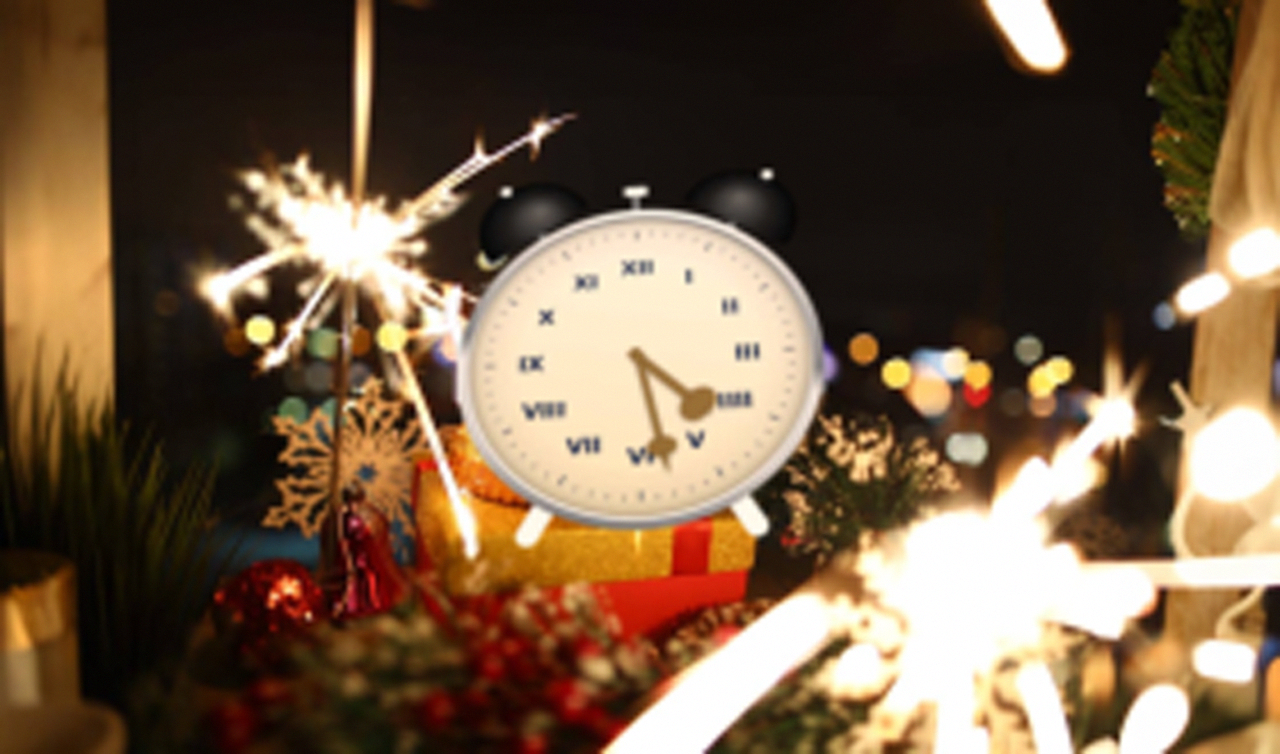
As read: 4h28
